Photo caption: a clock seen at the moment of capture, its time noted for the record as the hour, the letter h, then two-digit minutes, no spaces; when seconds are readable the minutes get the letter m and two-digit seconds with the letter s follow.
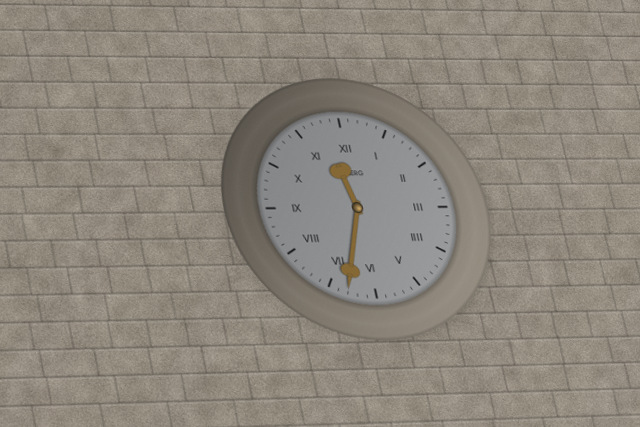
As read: 11h33
